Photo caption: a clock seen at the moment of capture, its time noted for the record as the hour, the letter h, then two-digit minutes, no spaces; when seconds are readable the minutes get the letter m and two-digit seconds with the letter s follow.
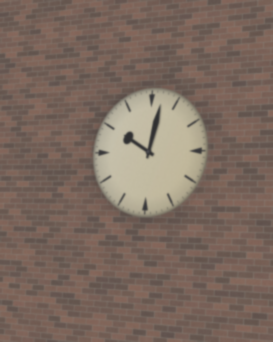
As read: 10h02
